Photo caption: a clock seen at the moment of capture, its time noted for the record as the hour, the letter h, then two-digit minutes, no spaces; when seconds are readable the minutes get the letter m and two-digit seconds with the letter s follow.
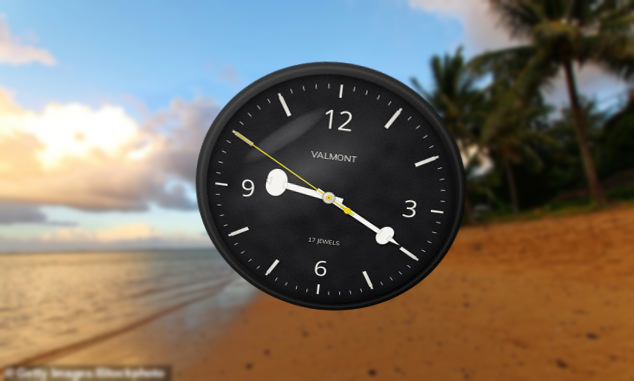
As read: 9h19m50s
